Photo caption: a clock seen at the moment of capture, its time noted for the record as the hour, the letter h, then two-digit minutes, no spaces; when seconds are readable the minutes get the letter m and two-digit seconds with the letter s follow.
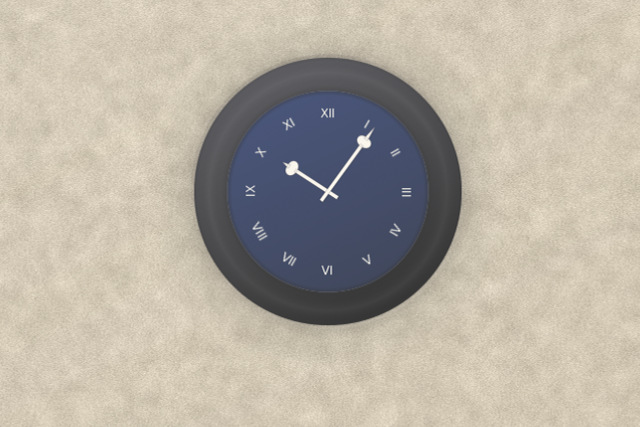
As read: 10h06
